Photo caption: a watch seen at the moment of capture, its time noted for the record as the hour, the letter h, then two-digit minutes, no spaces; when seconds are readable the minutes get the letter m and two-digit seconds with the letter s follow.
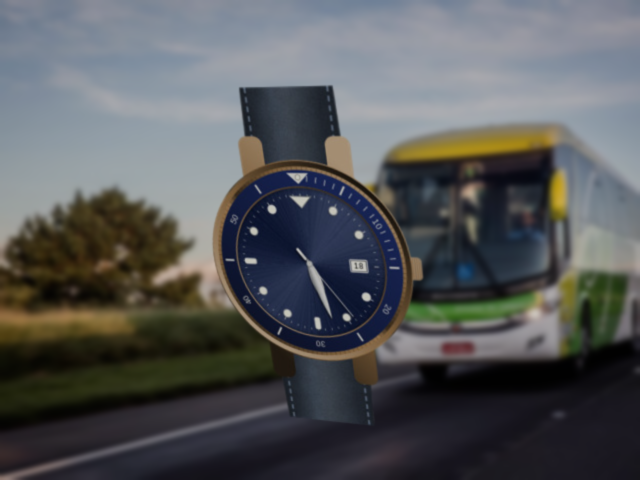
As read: 5h27m24s
